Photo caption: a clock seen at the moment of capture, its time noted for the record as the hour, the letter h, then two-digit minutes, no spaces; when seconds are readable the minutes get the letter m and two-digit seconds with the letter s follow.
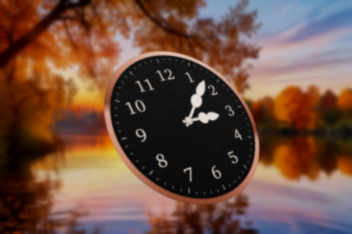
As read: 3h08
